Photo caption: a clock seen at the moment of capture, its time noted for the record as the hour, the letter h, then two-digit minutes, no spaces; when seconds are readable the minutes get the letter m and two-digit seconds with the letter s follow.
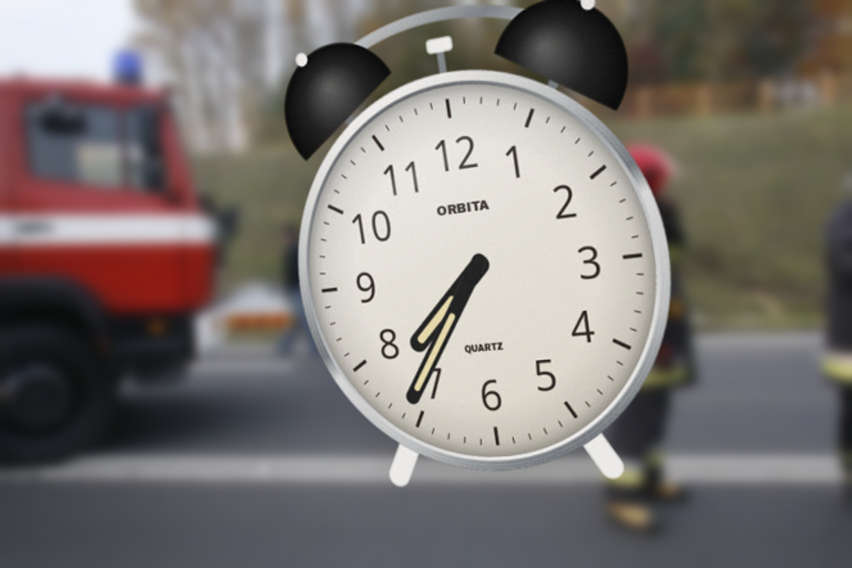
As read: 7h36
